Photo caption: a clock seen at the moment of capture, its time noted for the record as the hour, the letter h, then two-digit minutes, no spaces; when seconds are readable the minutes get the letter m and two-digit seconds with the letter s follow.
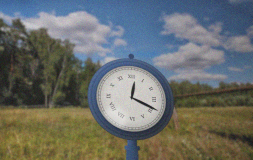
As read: 12h19
